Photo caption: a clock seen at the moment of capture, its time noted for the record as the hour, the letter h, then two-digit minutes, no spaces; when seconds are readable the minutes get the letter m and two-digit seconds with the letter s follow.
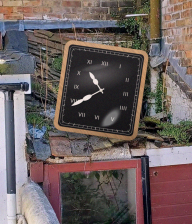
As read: 10h39
